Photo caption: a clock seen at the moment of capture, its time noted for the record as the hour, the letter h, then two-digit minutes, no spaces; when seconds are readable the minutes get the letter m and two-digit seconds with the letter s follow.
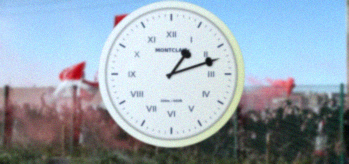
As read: 1h12
